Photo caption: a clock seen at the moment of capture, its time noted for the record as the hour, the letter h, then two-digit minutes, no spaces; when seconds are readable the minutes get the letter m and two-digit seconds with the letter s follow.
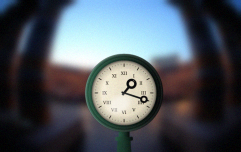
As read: 1h18
